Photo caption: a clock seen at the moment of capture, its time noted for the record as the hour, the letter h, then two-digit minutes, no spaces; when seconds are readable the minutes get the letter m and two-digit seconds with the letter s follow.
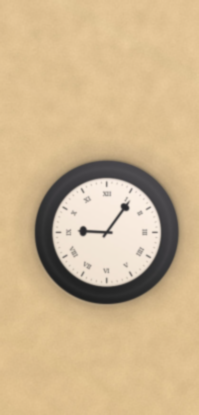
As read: 9h06
